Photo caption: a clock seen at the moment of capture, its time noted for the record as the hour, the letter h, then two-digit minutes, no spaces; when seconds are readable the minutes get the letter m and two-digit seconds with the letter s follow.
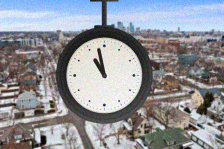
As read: 10h58
